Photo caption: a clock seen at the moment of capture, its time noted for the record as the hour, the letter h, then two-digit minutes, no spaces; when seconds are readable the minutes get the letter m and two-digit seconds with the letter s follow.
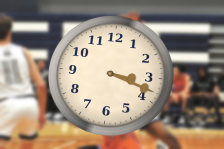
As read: 3h18
